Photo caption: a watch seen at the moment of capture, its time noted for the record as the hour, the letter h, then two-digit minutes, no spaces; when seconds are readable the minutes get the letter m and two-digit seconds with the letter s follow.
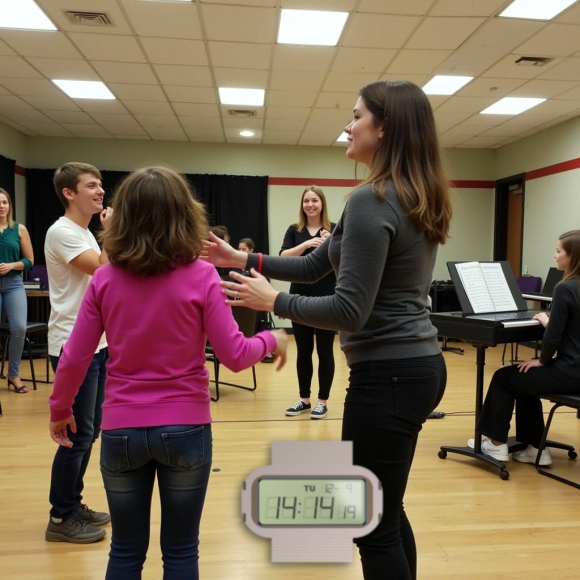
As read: 14h14m19s
